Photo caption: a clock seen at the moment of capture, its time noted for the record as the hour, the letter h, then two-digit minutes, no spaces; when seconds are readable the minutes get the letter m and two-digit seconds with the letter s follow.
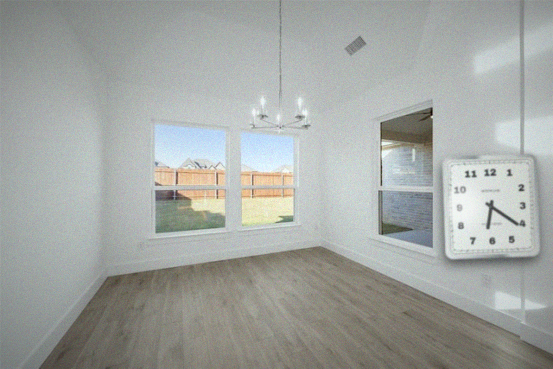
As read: 6h21
